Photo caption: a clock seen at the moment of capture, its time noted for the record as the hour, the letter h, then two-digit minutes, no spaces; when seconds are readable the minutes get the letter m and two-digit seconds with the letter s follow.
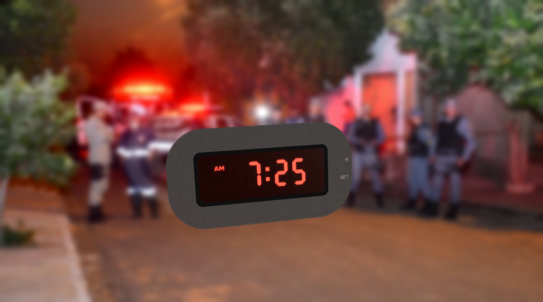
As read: 7h25
